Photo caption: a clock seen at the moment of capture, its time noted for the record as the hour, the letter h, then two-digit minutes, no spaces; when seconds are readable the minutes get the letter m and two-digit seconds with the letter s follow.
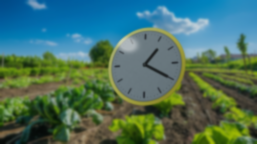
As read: 1h20
